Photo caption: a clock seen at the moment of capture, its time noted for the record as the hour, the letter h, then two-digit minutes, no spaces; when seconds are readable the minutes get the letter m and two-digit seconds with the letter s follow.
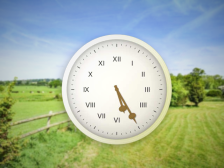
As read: 5h25
